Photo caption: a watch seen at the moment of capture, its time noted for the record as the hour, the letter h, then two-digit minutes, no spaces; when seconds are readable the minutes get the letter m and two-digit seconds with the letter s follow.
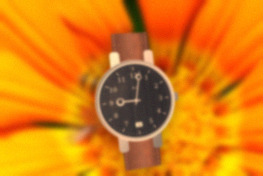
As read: 9h02
